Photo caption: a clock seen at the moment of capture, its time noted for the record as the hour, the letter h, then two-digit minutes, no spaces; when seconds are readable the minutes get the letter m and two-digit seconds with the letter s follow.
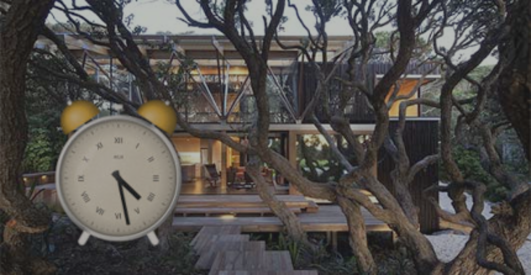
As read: 4h28
